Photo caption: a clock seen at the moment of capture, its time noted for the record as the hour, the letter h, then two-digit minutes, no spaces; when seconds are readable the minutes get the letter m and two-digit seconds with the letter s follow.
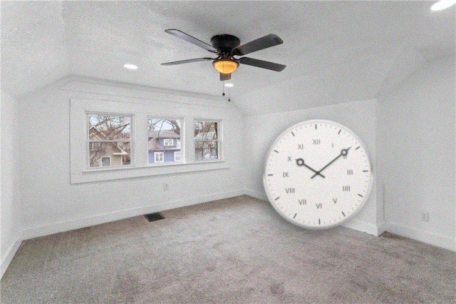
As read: 10h09
